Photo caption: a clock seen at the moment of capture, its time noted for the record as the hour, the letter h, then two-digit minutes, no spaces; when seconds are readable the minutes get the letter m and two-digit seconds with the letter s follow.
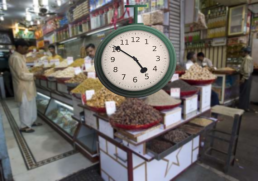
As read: 4h51
